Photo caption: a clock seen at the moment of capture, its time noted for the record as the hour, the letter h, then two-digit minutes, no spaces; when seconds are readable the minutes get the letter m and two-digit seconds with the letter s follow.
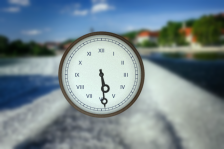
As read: 5h29
